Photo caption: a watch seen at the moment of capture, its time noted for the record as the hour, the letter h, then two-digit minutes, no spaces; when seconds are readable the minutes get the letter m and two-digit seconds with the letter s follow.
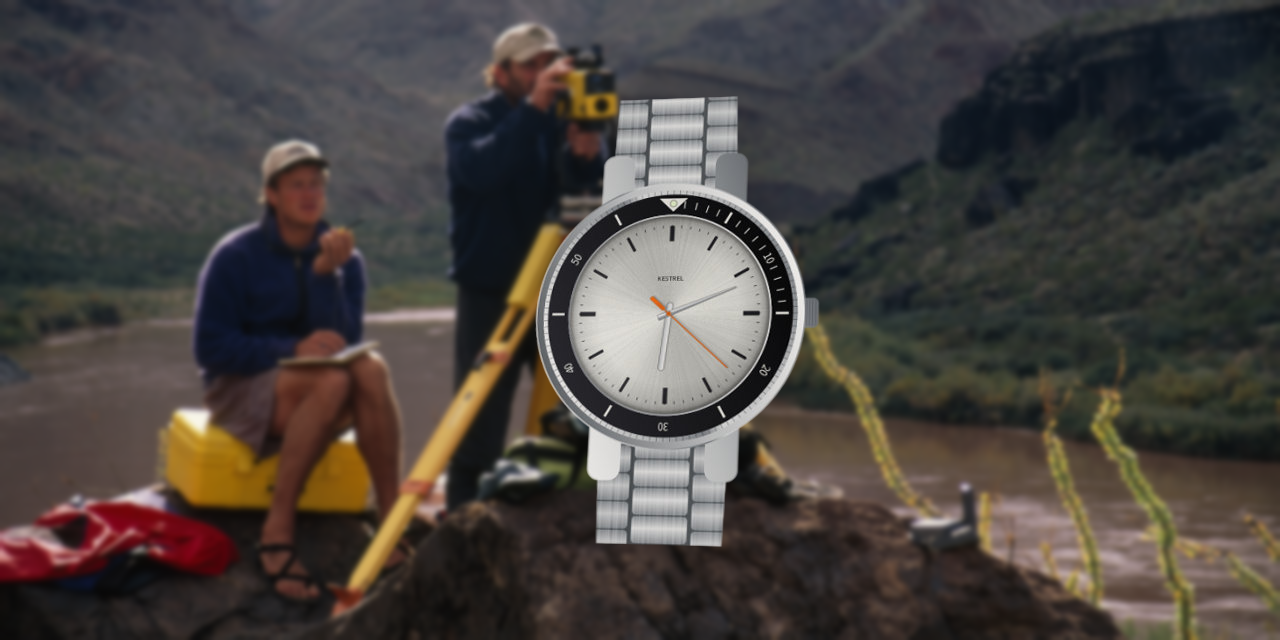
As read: 6h11m22s
